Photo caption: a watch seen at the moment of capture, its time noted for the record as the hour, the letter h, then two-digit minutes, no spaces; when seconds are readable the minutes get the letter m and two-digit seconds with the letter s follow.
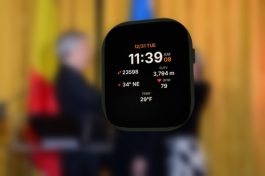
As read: 11h39
